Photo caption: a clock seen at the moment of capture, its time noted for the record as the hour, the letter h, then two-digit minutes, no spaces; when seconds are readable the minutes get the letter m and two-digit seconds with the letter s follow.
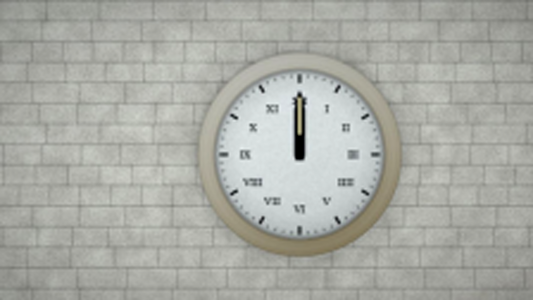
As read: 12h00
